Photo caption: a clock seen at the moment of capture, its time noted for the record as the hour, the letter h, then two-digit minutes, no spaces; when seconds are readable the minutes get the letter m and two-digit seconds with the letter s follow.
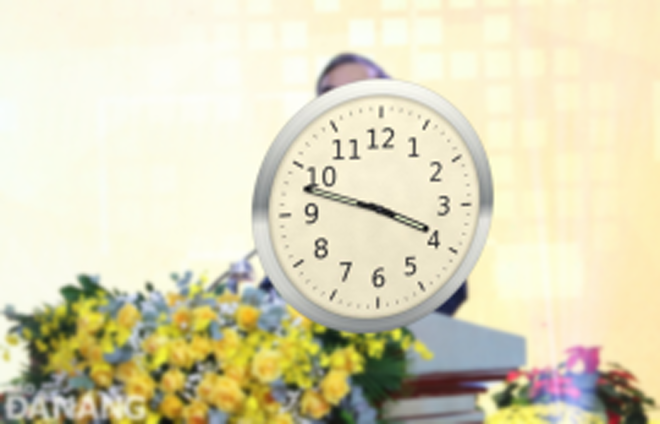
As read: 3h48
